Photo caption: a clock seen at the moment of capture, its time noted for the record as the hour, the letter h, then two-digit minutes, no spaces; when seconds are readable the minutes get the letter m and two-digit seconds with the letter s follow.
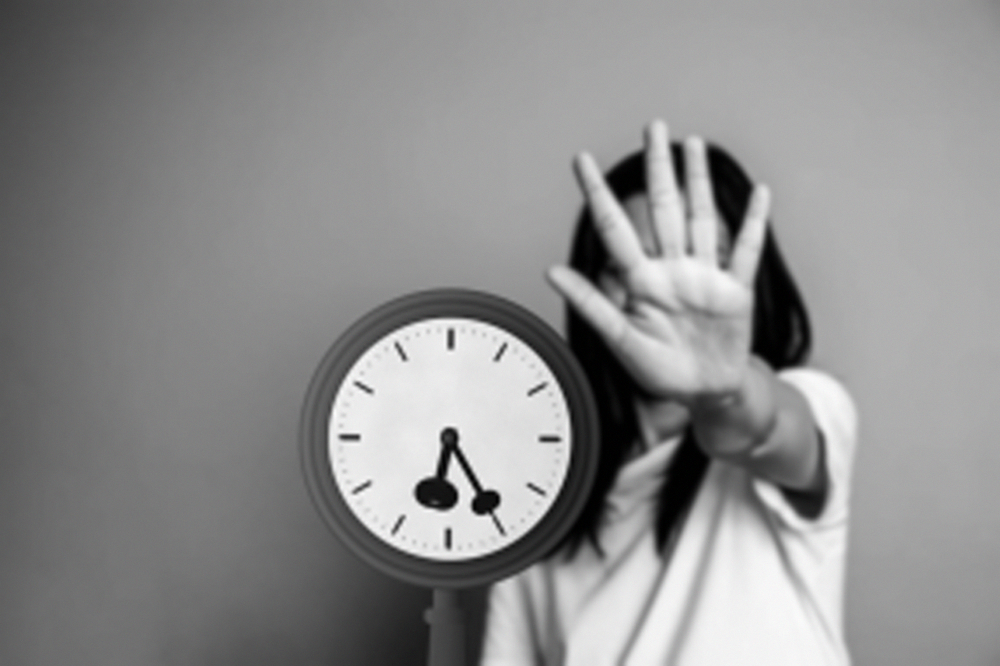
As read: 6h25
